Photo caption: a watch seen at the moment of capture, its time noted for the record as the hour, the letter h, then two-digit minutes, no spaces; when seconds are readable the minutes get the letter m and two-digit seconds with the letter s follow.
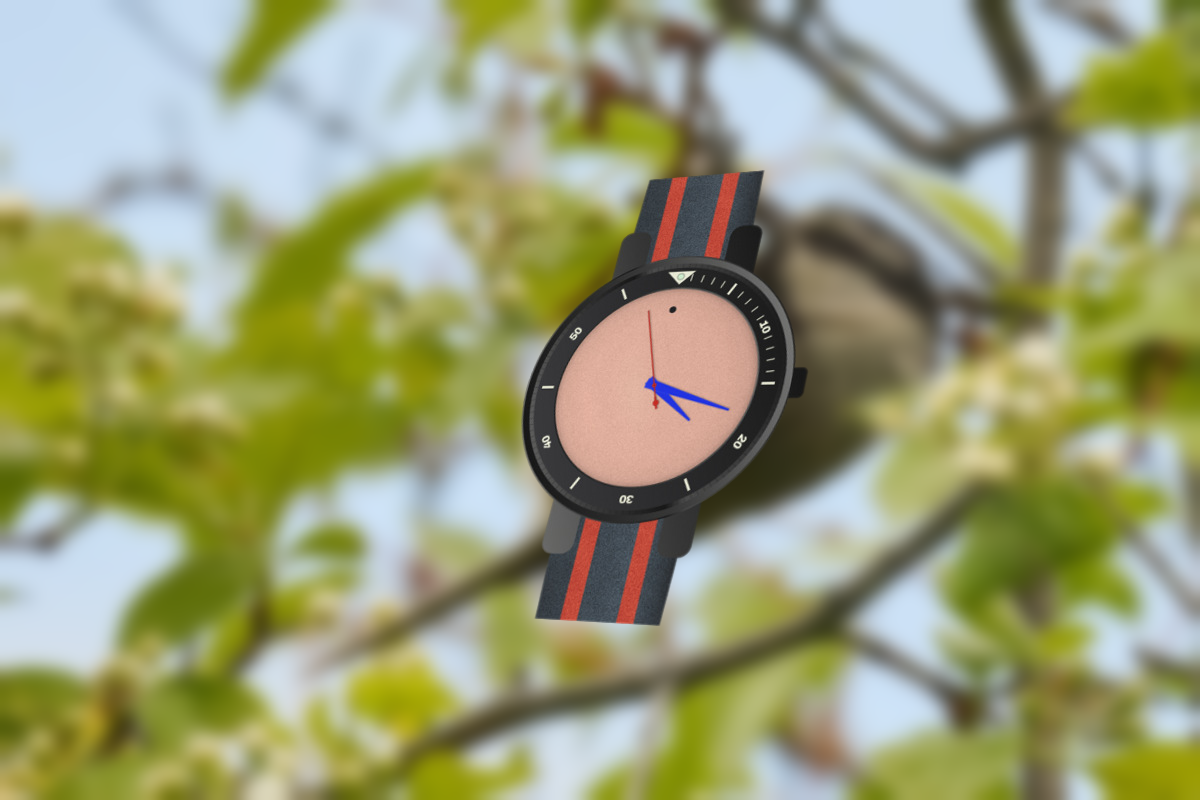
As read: 4h17m57s
